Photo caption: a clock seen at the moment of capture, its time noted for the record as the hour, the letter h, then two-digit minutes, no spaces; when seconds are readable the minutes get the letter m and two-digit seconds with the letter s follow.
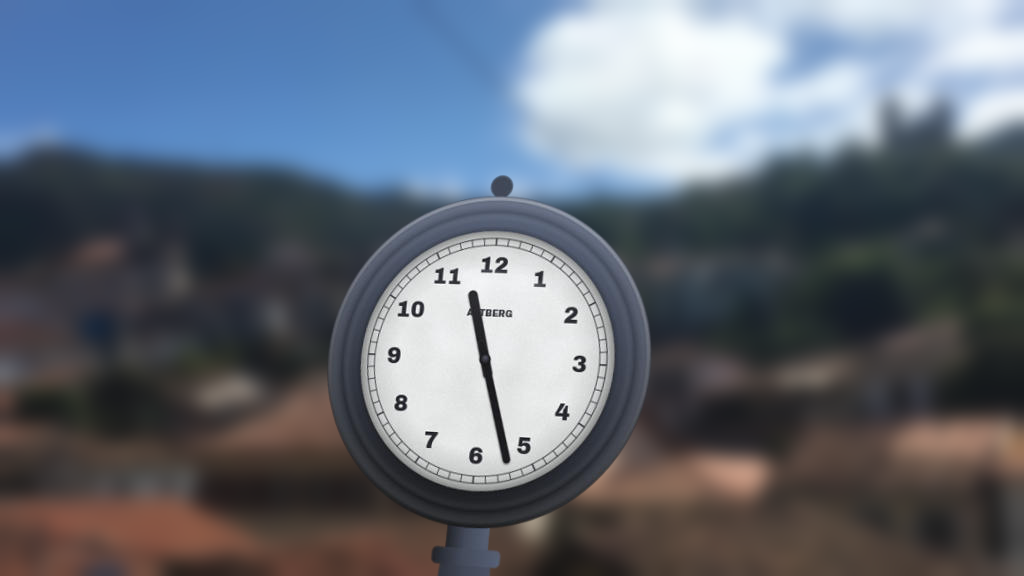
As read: 11h27
